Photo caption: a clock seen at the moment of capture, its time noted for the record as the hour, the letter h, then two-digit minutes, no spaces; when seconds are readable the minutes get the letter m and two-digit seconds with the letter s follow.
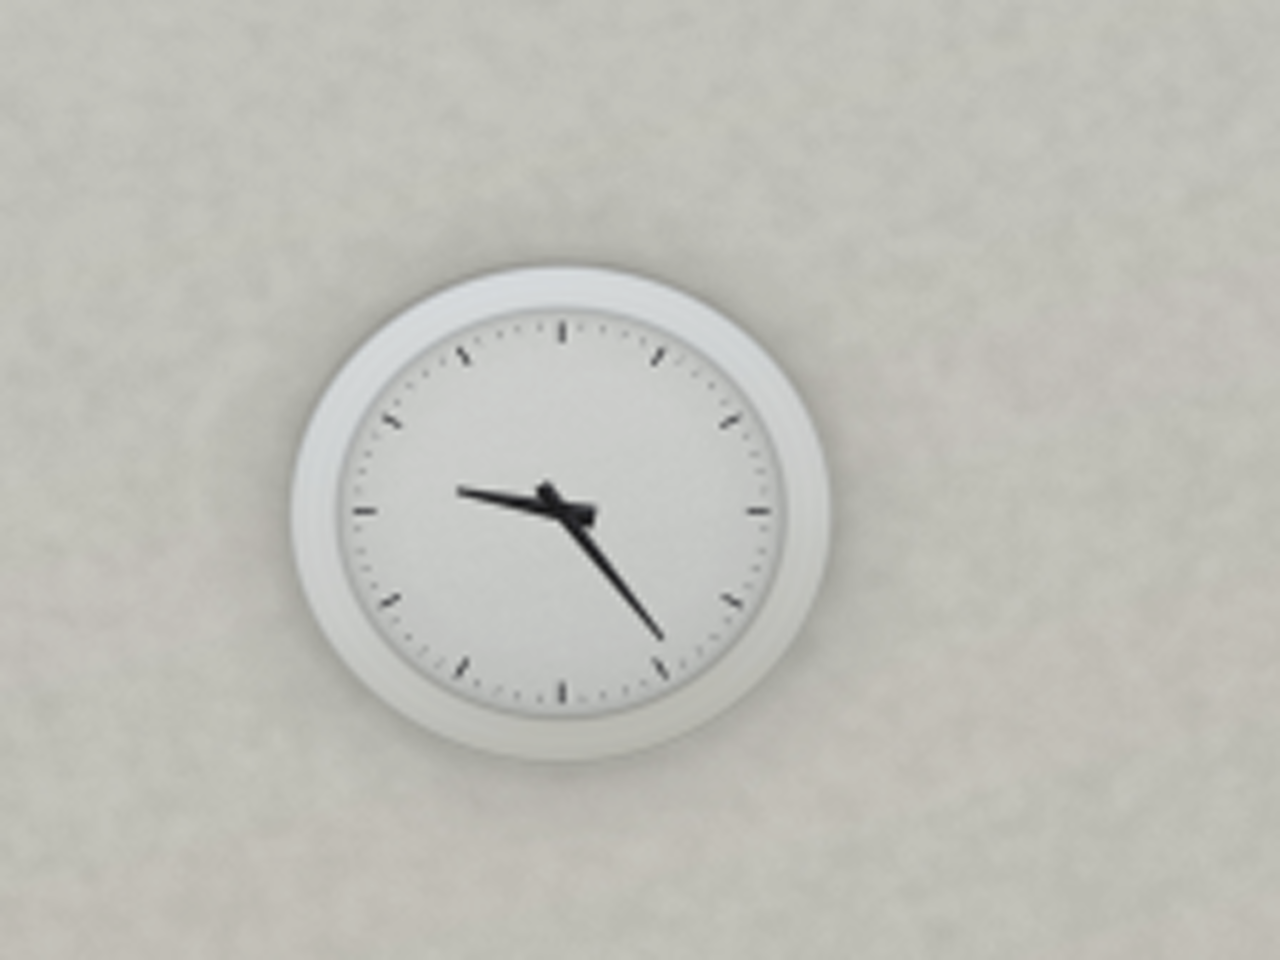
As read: 9h24
